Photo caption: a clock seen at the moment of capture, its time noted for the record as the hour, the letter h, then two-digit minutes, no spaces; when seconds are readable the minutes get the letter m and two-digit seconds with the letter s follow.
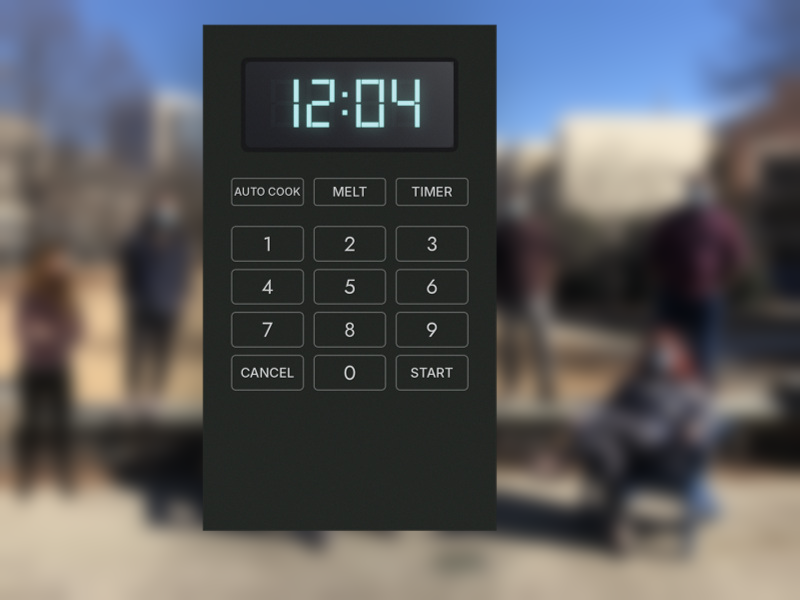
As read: 12h04
